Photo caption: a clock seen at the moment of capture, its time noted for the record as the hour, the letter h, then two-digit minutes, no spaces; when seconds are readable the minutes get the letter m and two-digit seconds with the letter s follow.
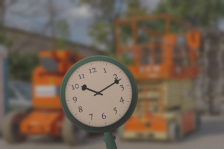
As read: 10h12
